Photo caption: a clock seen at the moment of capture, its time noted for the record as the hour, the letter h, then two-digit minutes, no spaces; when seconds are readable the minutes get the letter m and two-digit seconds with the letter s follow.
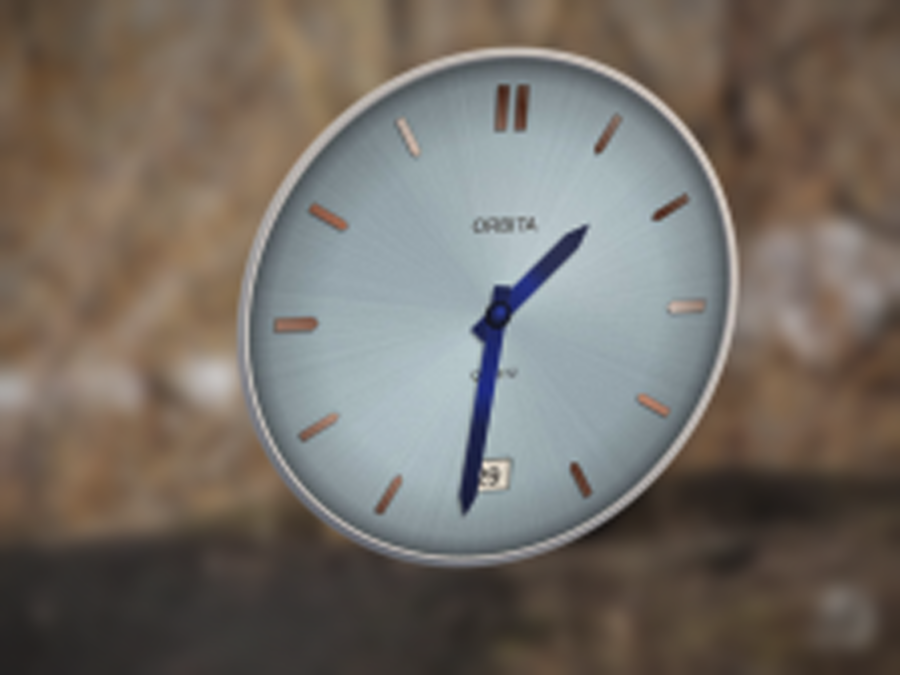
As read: 1h31
